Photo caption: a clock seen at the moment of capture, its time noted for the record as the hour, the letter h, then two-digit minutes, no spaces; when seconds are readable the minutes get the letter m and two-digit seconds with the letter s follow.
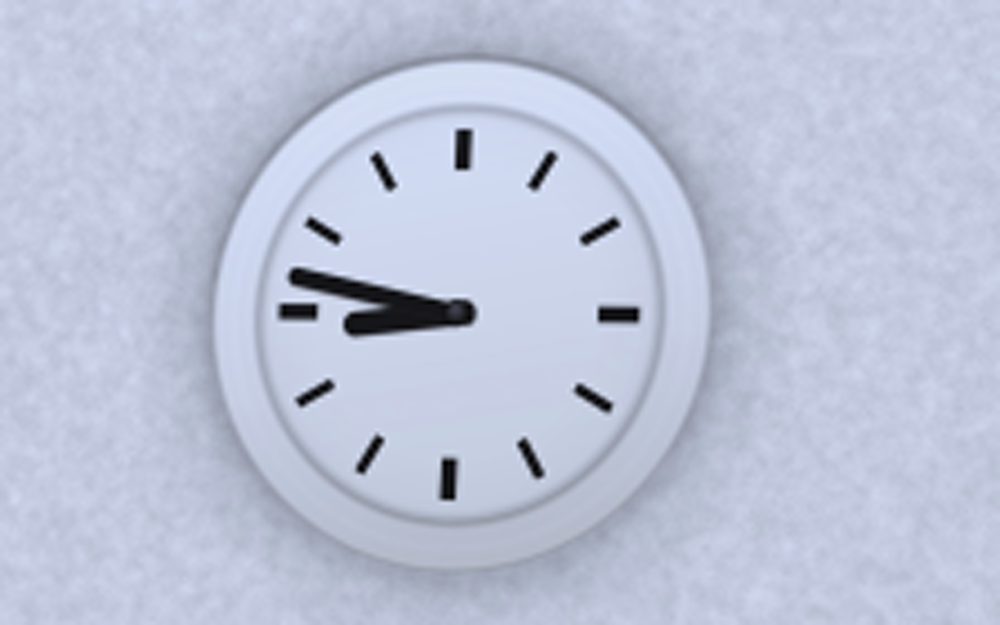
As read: 8h47
